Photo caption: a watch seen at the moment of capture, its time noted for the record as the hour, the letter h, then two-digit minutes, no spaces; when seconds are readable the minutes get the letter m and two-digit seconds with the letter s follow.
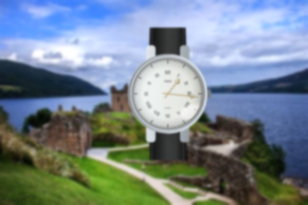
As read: 1h16
